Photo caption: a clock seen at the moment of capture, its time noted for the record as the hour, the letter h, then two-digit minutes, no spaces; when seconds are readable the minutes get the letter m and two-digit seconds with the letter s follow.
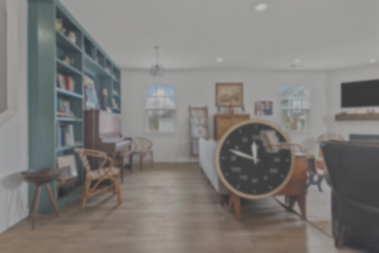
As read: 11h48
